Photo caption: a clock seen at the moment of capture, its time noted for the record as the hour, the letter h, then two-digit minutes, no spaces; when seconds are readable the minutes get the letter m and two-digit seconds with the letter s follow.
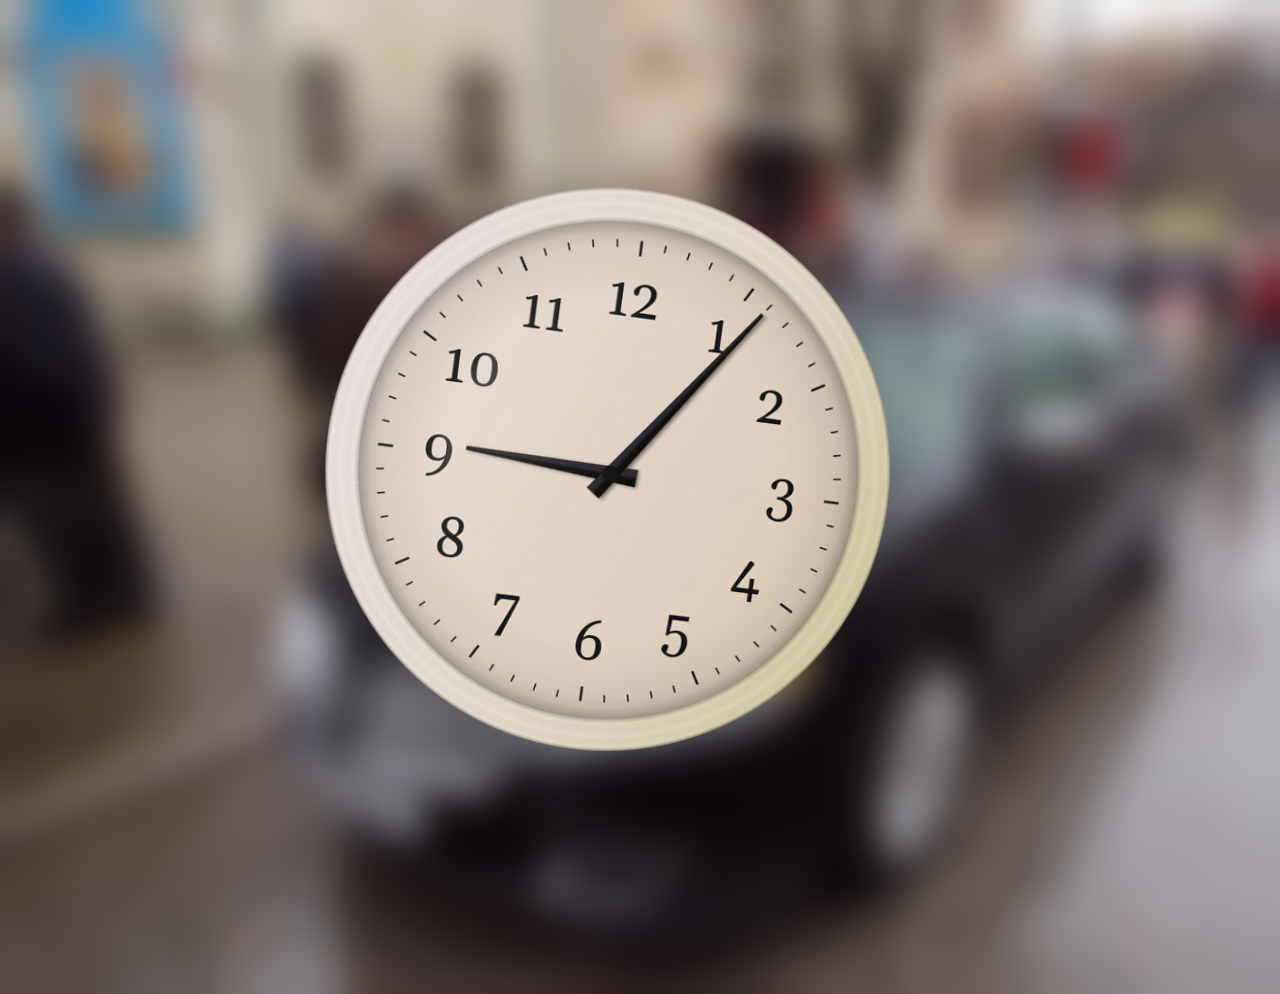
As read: 9h06
